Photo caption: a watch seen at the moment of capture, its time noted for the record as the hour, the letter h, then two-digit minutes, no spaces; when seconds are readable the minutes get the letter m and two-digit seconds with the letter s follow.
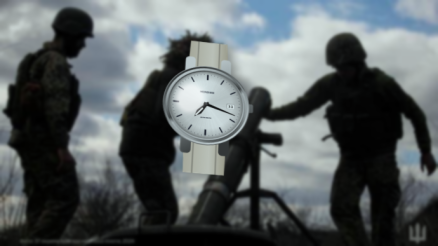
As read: 7h18
